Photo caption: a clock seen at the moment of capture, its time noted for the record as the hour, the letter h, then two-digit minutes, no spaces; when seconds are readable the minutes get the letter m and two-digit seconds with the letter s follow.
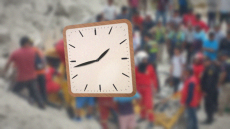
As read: 1h43
